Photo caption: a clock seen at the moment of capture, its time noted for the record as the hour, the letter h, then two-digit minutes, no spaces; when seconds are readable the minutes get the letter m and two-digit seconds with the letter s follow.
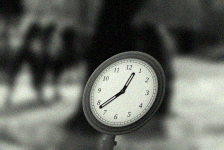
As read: 12h38
